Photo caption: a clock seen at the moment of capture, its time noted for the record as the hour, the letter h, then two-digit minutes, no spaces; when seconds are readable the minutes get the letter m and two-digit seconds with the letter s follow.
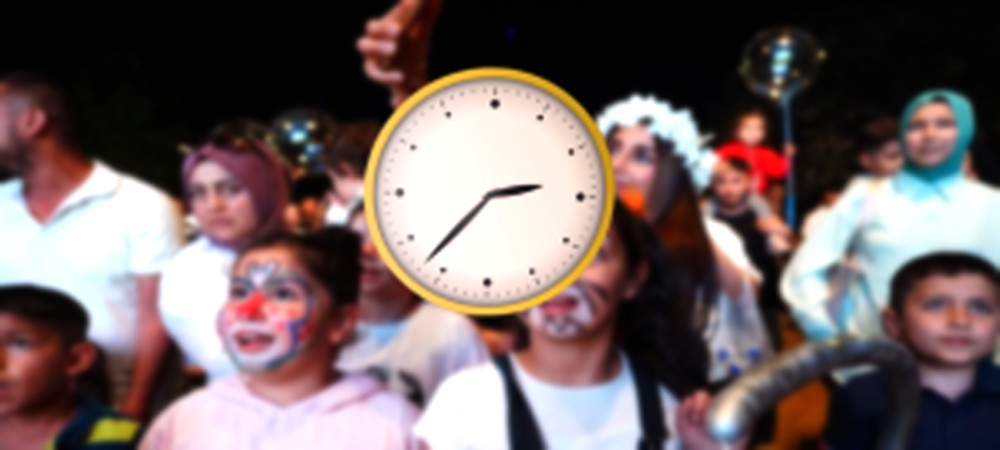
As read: 2h37
